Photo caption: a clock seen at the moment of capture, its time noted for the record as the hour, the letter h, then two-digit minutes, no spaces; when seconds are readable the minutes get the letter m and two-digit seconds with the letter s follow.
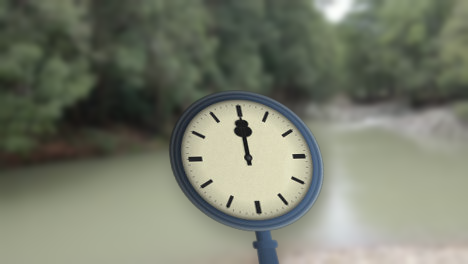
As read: 12h00
